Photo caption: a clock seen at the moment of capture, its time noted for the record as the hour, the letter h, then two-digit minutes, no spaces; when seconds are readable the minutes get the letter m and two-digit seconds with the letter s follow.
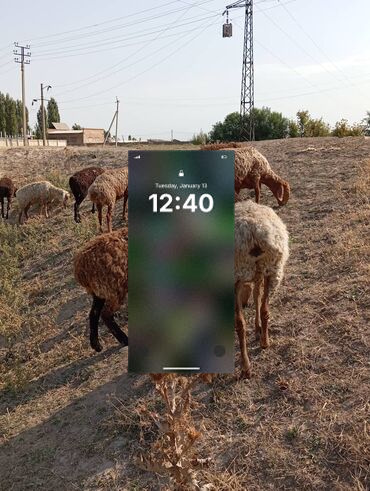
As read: 12h40
